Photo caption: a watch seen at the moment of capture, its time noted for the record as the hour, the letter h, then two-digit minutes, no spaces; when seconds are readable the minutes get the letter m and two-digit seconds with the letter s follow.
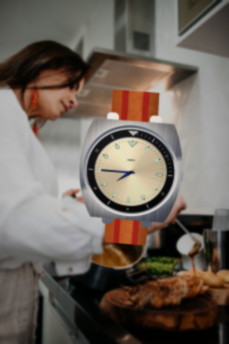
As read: 7h45
